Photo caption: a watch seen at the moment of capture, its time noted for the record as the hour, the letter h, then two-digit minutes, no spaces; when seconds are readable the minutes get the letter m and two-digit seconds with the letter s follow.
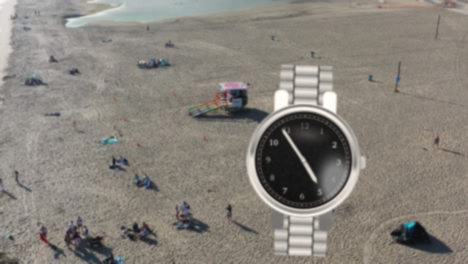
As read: 4h54
